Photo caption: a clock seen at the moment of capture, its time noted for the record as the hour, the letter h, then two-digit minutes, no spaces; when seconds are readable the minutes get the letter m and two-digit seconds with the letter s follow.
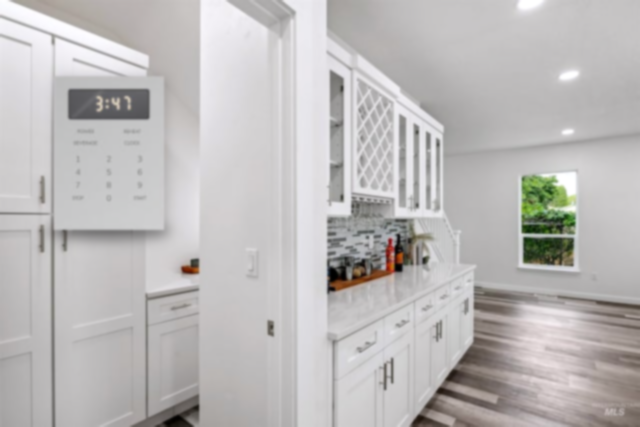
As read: 3h47
